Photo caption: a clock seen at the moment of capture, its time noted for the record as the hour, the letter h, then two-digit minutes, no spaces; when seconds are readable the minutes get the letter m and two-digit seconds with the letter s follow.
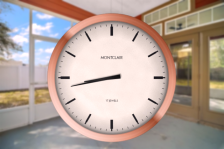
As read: 8h43
